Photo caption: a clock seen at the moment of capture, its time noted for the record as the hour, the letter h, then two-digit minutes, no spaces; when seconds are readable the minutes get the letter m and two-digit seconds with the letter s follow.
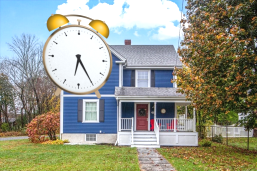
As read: 6h25
